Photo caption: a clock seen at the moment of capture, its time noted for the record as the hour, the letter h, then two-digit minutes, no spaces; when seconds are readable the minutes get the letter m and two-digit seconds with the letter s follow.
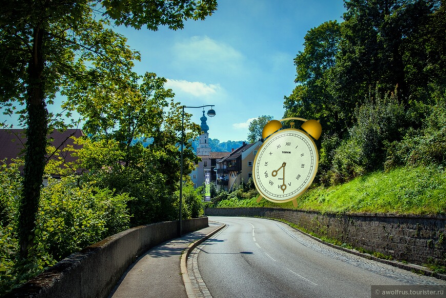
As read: 7h28
